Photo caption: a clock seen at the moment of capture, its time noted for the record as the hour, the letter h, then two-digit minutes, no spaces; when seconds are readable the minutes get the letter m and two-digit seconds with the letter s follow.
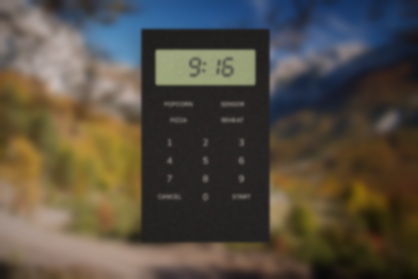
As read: 9h16
